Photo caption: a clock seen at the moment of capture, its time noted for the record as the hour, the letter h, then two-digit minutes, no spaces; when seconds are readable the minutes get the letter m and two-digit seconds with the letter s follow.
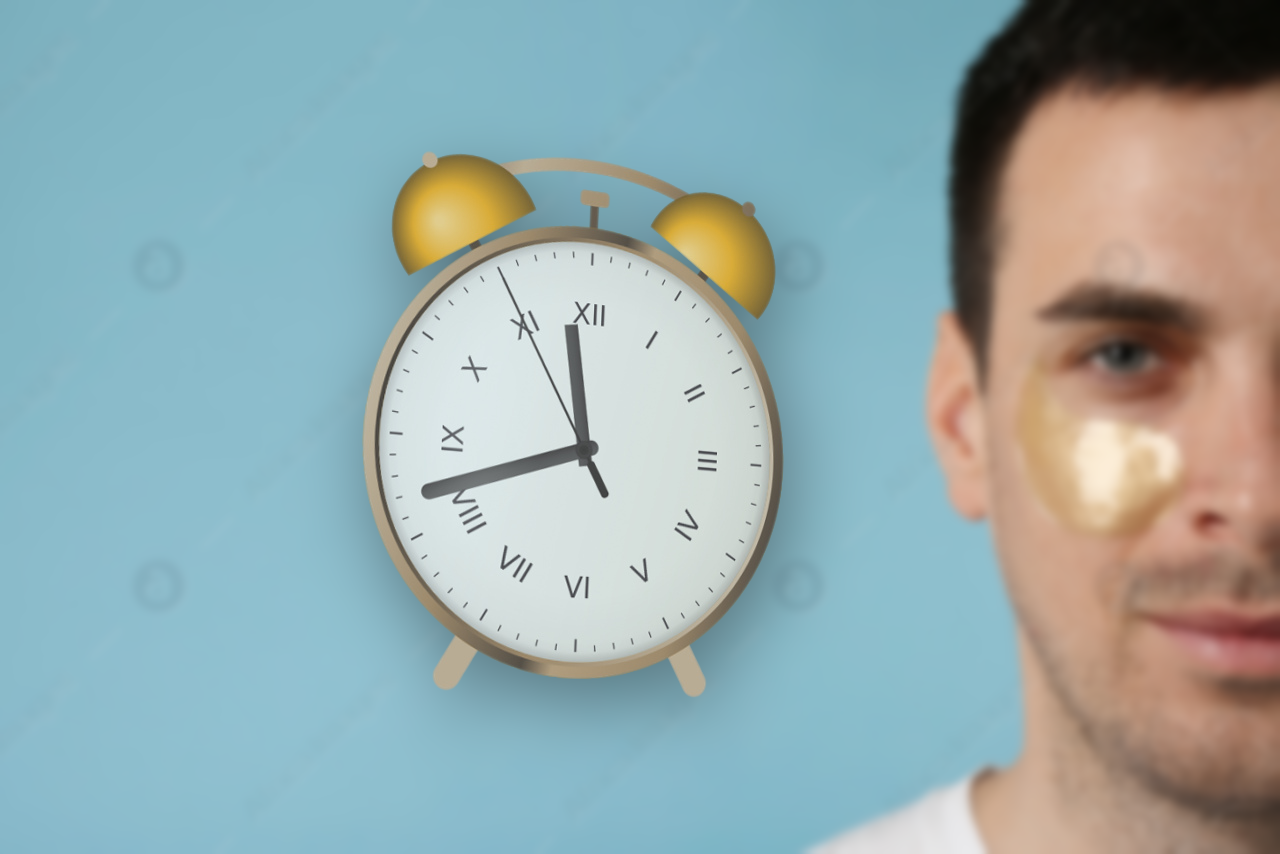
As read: 11h41m55s
